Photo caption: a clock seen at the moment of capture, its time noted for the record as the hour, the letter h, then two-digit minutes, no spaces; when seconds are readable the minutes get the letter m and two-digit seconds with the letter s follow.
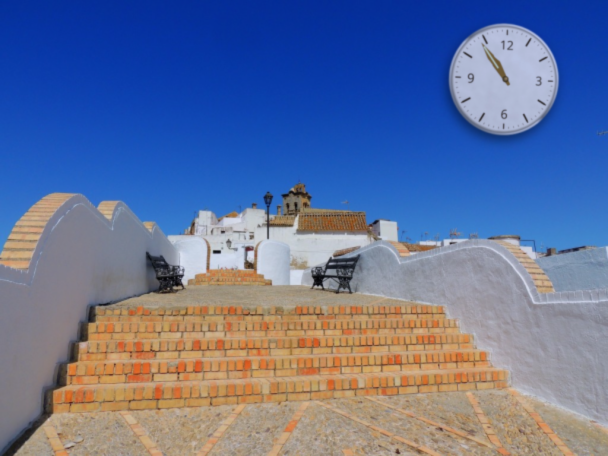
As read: 10h54
